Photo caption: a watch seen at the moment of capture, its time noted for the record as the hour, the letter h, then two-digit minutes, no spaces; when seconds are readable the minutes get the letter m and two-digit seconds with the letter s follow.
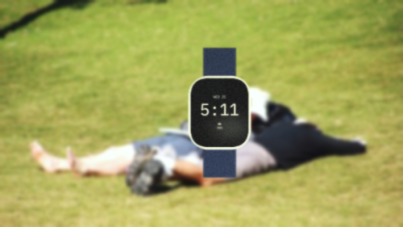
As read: 5h11
